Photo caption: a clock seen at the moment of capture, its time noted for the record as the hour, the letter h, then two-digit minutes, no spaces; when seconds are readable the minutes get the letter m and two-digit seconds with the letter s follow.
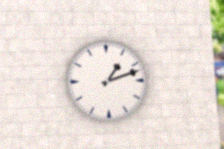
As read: 1h12
